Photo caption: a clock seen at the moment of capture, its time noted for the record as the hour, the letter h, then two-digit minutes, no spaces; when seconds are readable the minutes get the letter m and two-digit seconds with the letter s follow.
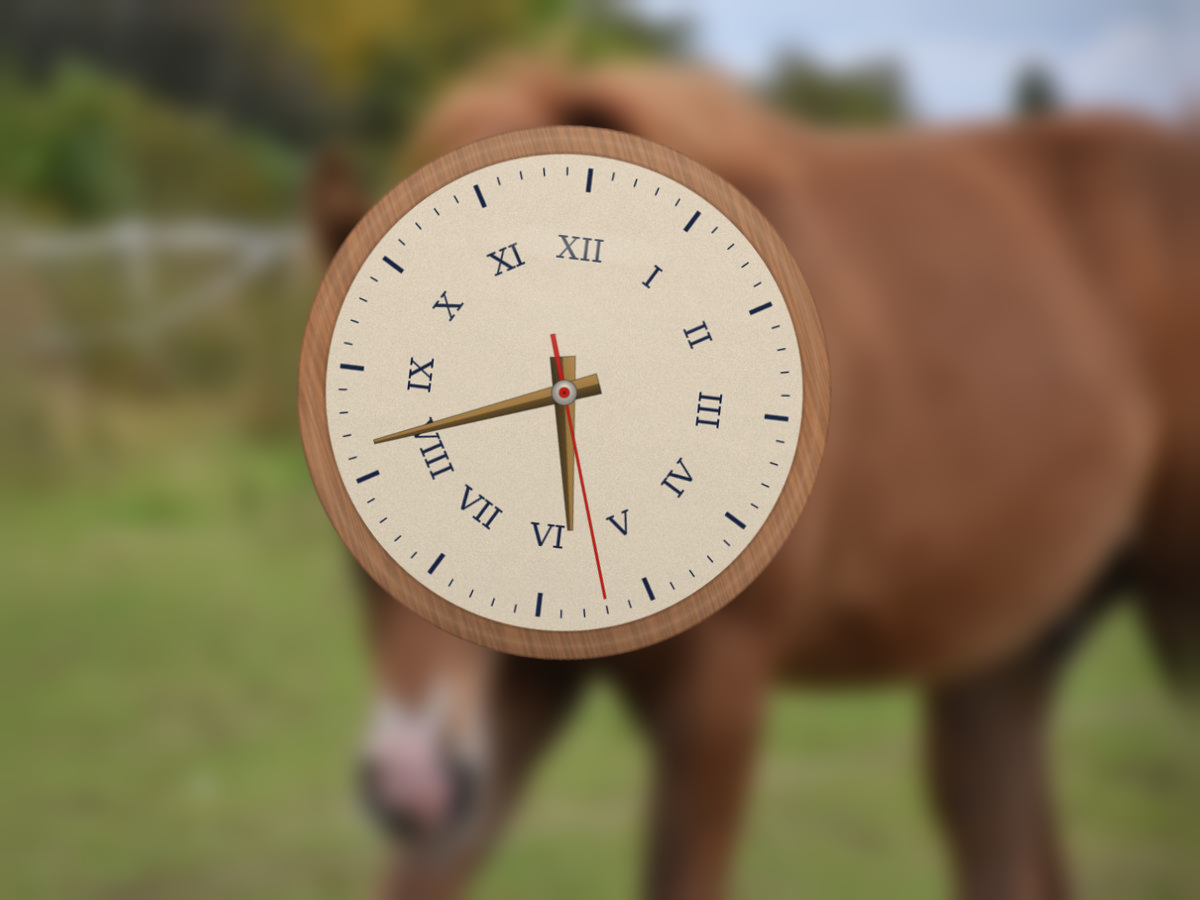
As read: 5h41m27s
